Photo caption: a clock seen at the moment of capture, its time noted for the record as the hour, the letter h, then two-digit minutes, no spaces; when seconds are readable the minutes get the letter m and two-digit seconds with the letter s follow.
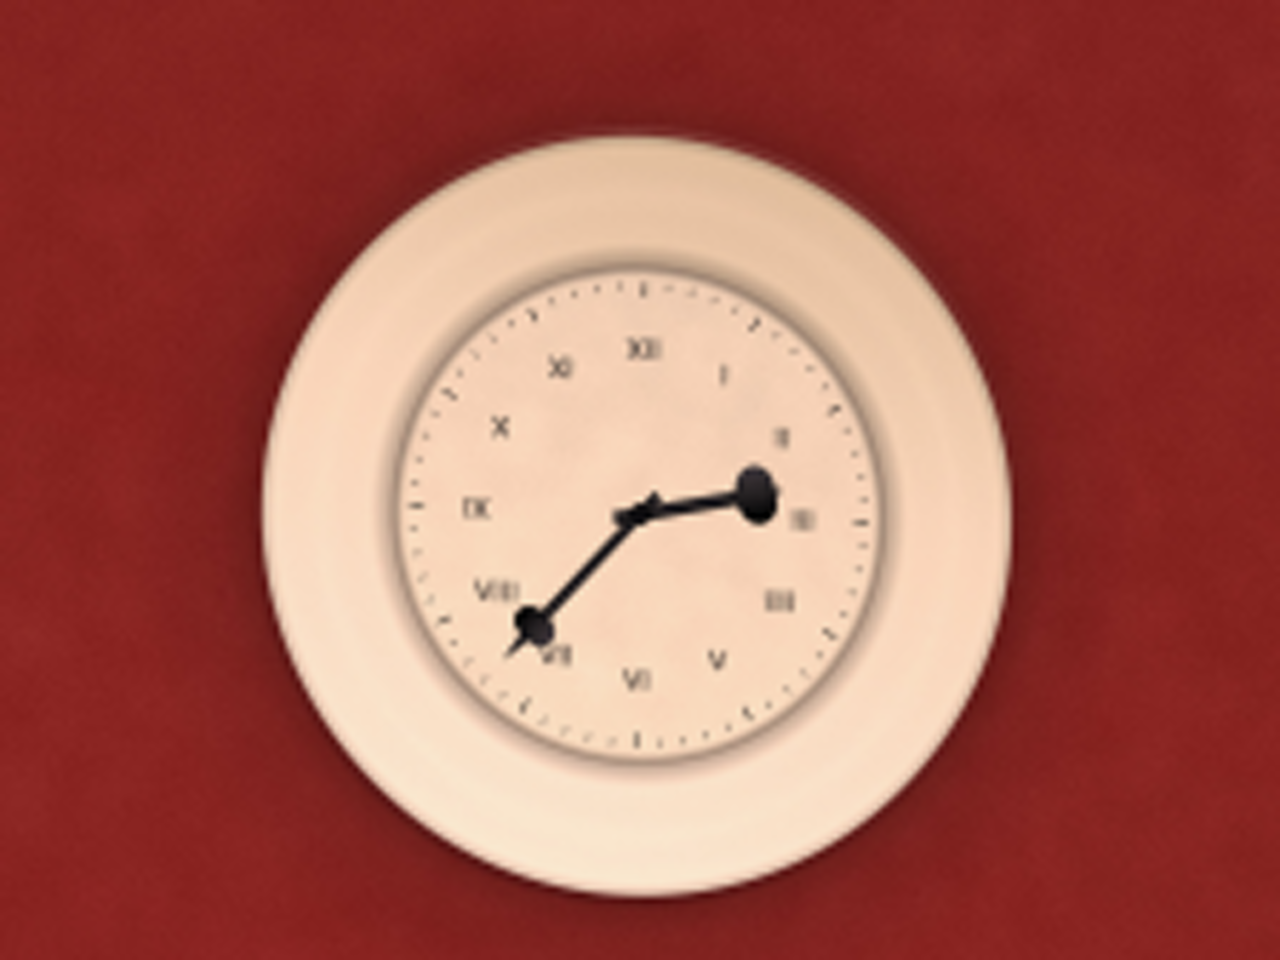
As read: 2h37
